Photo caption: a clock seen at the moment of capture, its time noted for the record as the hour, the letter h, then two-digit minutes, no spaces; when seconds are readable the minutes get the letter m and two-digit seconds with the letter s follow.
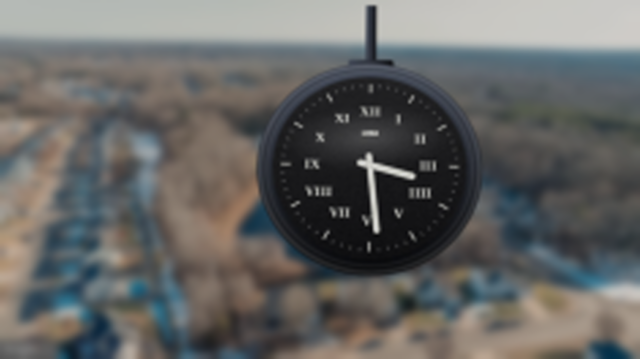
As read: 3h29
